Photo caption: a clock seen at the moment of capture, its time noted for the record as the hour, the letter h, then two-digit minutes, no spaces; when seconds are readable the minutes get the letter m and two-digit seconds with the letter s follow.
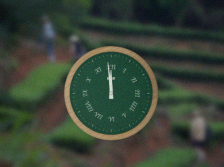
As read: 11h59
